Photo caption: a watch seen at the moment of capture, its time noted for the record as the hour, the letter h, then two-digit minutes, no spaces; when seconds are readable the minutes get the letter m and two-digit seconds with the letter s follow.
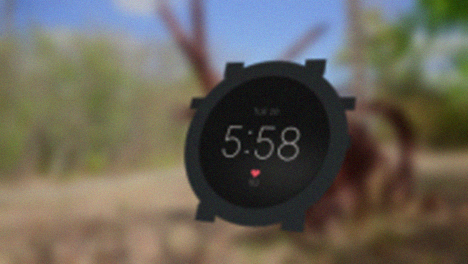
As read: 5h58
